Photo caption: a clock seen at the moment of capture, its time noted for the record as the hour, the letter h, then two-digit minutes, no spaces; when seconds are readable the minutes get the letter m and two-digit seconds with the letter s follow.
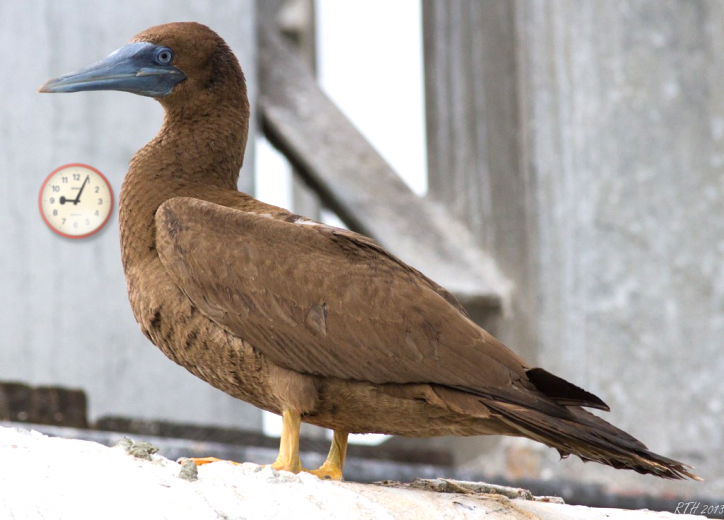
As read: 9h04
